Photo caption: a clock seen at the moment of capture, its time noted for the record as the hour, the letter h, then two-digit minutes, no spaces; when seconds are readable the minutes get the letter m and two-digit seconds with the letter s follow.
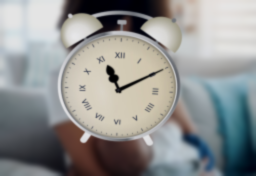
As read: 11h10
